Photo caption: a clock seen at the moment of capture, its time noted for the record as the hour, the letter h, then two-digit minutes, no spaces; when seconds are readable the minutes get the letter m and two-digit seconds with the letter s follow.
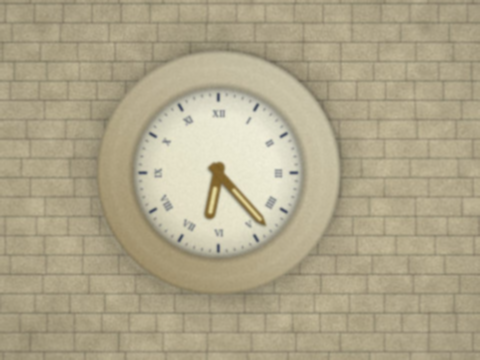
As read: 6h23
